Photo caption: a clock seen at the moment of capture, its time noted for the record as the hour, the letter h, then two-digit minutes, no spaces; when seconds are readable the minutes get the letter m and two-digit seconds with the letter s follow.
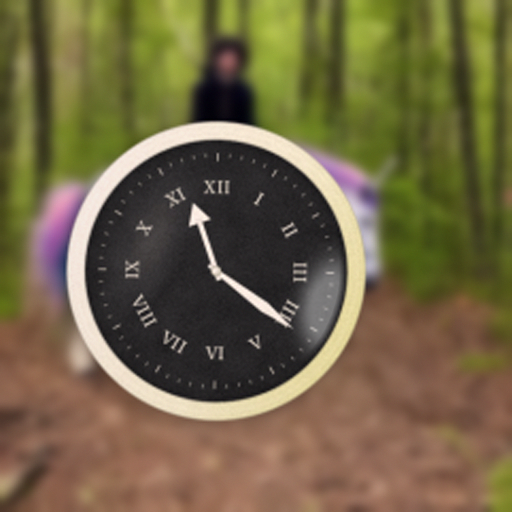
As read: 11h21
